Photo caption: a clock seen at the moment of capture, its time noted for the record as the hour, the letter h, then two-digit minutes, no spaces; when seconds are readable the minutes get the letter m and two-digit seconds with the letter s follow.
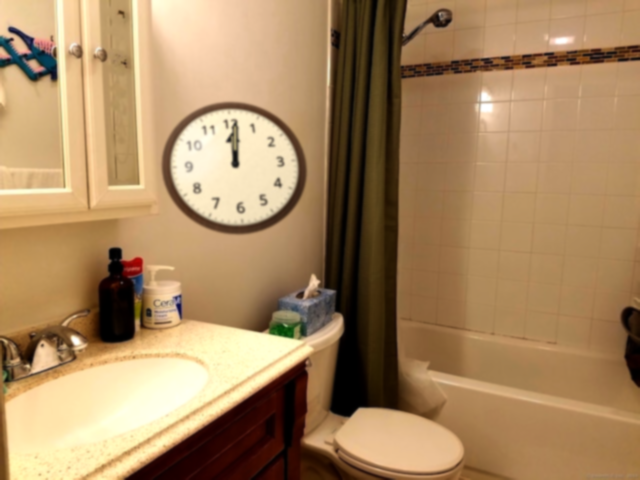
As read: 12h01
